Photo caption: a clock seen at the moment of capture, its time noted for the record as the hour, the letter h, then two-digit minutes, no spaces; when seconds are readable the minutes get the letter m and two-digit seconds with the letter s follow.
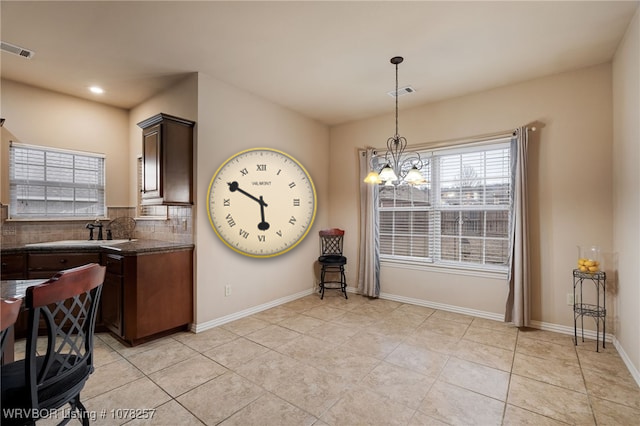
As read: 5h50
